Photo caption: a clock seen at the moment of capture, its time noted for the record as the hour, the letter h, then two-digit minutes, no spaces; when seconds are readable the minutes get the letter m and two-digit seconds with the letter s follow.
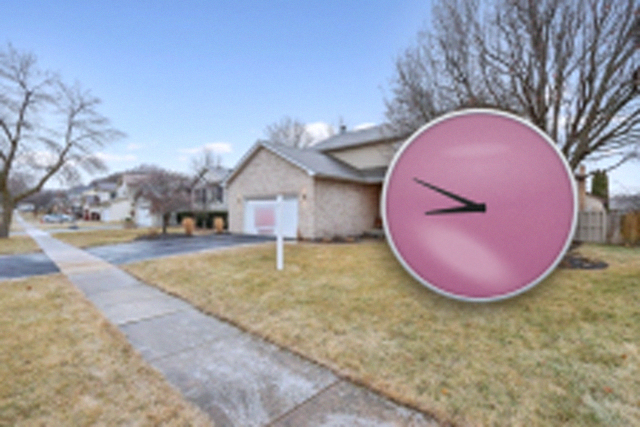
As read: 8h49
